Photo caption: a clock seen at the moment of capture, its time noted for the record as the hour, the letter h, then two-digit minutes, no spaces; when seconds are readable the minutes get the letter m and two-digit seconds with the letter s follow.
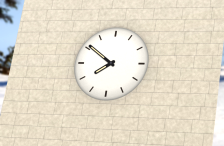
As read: 7h51
